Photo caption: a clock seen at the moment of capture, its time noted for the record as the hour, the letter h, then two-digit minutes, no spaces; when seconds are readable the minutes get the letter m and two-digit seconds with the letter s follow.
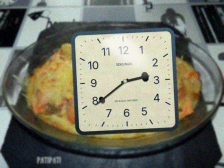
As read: 2h39
